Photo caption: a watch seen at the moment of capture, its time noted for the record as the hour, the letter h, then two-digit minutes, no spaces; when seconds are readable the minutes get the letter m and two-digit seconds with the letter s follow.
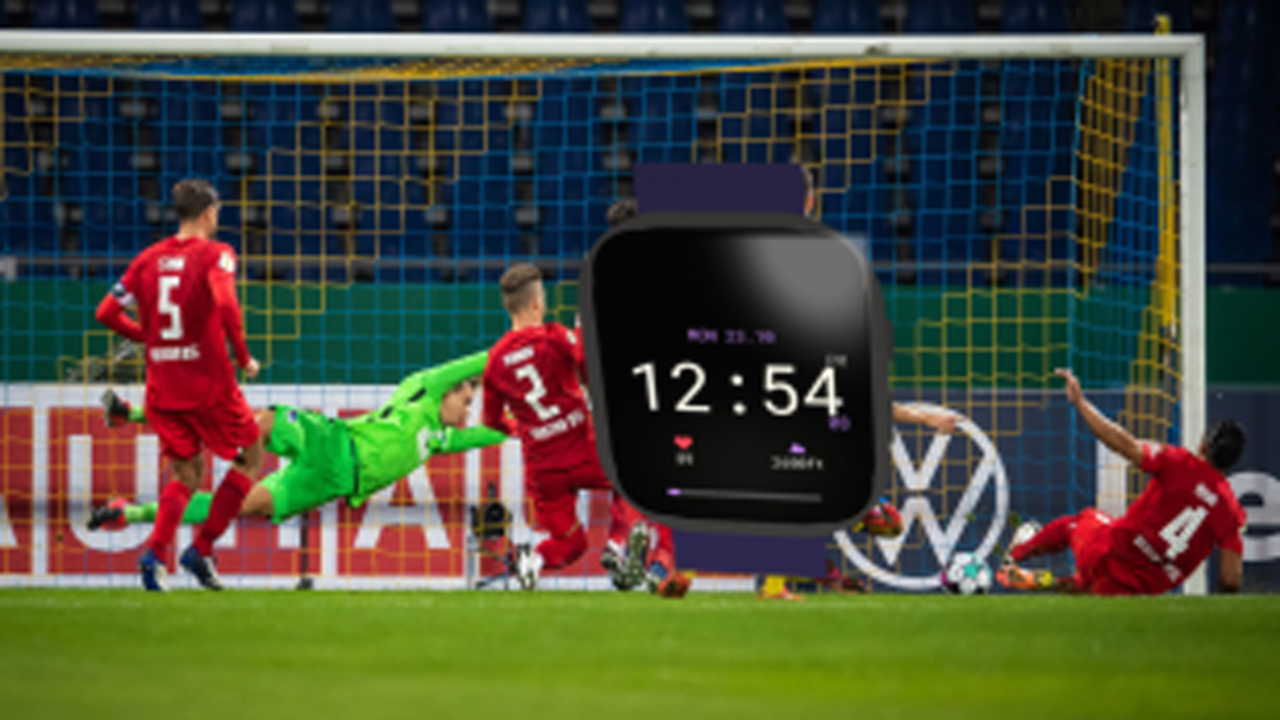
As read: 12h54
